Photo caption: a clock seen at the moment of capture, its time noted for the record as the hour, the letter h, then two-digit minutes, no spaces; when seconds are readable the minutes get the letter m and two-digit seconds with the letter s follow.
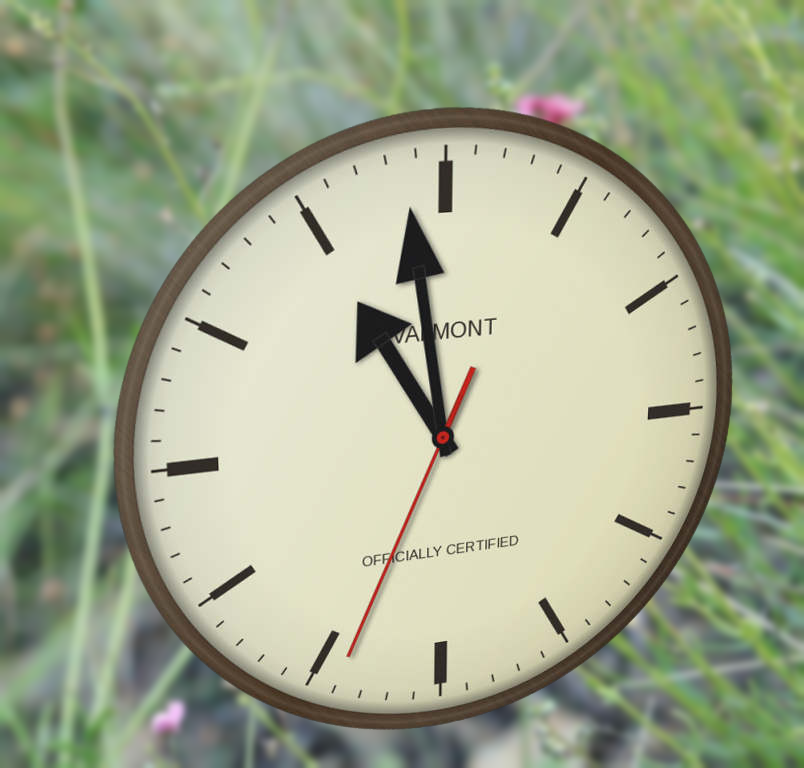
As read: 10h58m34s
